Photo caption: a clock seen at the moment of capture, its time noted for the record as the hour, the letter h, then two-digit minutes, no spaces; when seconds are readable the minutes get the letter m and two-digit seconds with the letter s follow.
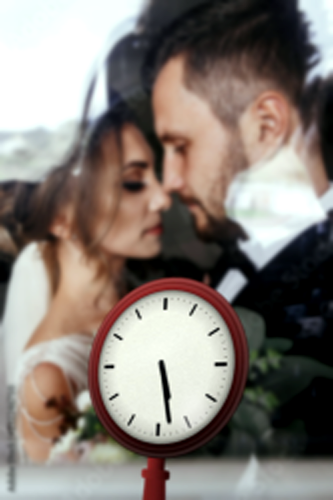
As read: 5h28
